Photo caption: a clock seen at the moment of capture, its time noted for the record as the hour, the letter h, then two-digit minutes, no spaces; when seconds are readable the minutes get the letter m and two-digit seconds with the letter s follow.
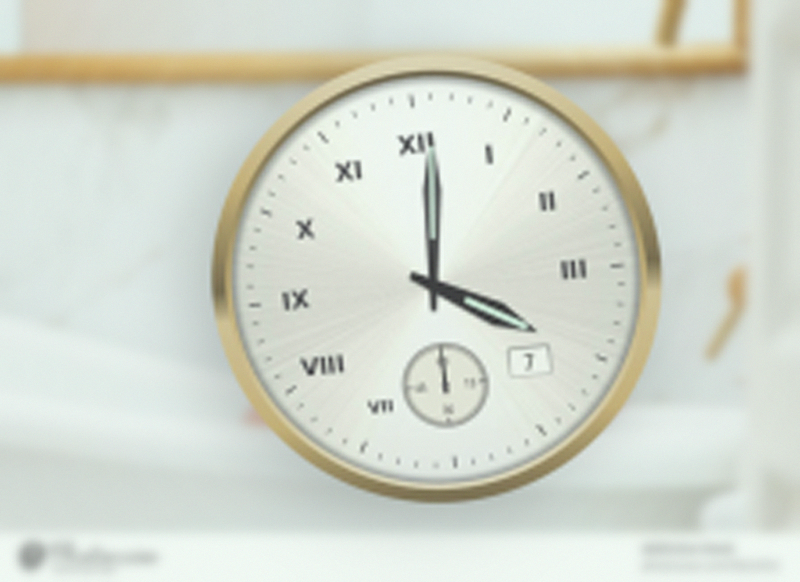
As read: 4h01
